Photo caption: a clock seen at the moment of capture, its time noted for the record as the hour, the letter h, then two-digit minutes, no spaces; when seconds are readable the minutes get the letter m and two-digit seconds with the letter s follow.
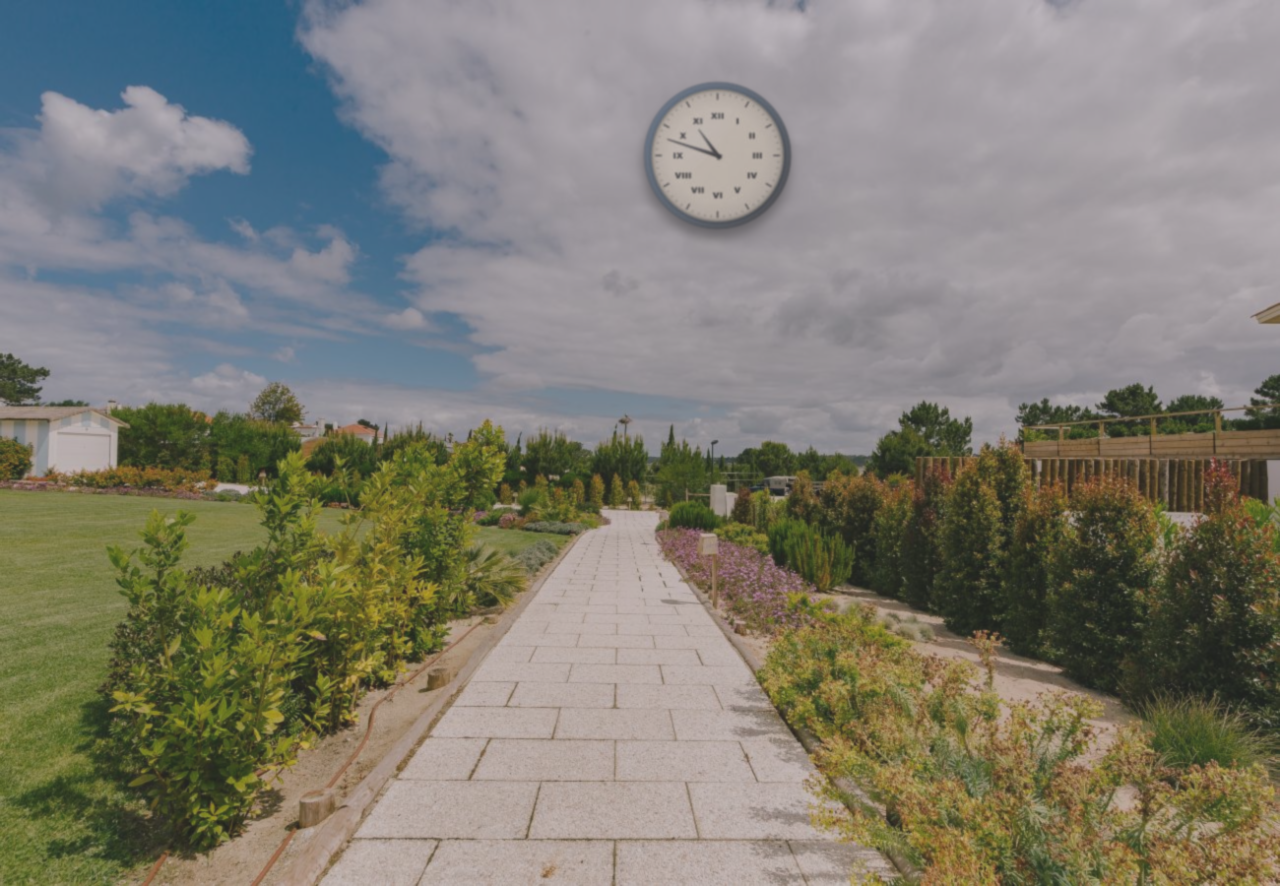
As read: 10h48
